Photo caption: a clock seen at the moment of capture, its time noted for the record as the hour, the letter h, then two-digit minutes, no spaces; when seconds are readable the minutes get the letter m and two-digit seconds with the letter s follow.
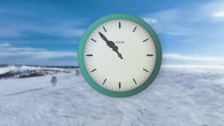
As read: 10h53
